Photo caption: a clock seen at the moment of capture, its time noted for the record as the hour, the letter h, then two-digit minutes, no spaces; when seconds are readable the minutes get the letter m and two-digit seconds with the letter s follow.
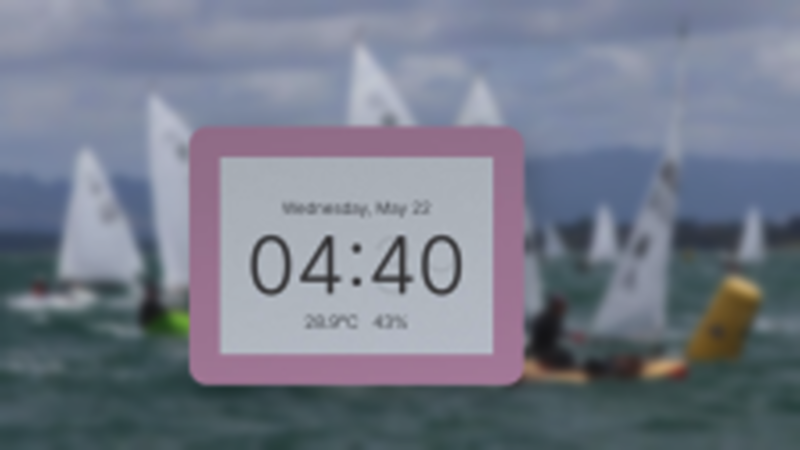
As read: 4h40
